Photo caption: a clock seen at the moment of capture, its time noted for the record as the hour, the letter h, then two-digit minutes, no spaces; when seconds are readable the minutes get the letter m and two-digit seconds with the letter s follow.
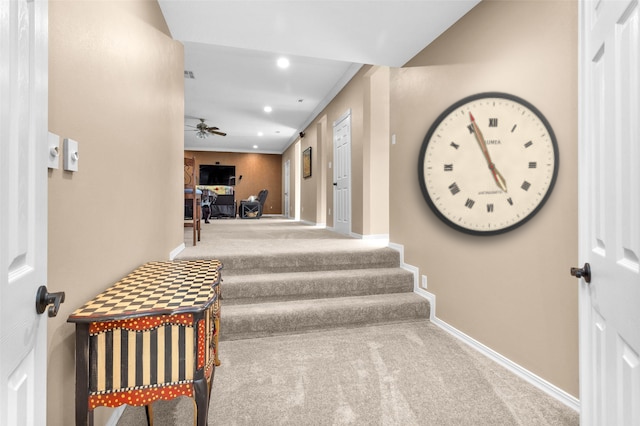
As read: 4h55m56s
